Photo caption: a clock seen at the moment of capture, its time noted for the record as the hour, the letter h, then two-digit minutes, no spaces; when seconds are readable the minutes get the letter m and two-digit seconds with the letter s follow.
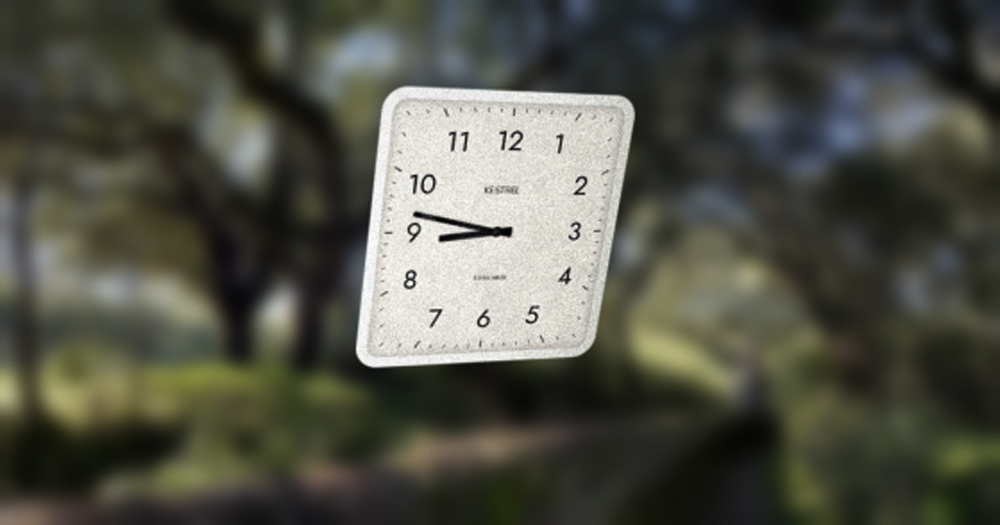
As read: 8h47
